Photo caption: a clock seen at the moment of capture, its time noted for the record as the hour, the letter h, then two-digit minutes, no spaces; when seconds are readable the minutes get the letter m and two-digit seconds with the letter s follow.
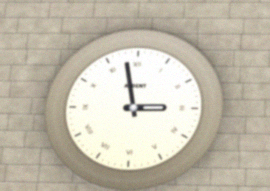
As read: 2h58
